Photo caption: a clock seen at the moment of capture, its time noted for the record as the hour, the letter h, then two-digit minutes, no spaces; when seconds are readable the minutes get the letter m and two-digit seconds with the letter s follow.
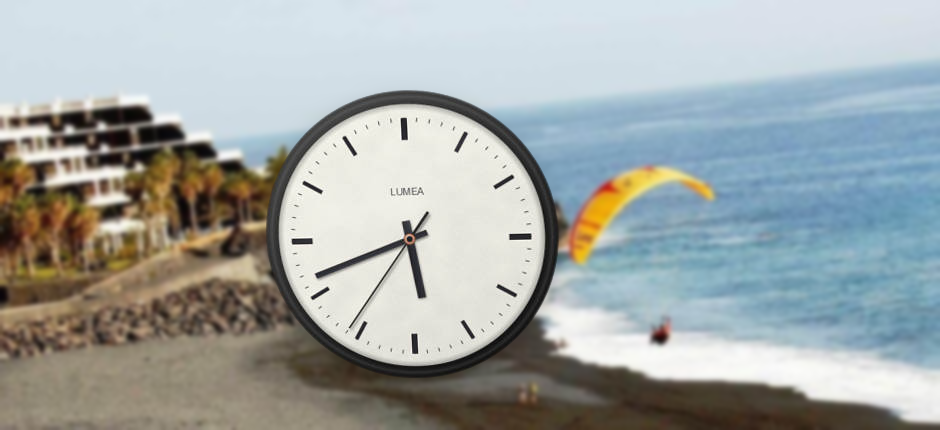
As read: 5h41m36s
